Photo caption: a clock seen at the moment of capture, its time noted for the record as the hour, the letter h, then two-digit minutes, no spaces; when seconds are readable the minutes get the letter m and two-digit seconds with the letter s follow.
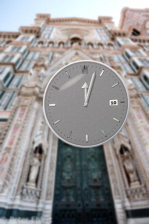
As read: 12h03
